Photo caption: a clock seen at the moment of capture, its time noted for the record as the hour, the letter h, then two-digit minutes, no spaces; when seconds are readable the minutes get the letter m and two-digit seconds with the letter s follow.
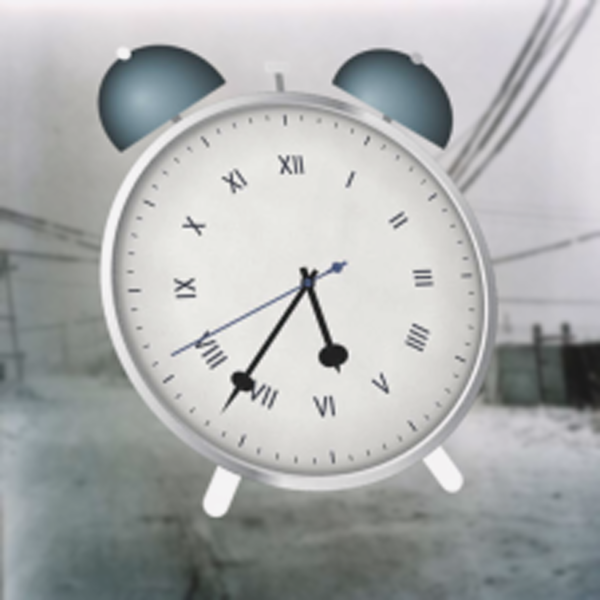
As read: 5h36m41s
